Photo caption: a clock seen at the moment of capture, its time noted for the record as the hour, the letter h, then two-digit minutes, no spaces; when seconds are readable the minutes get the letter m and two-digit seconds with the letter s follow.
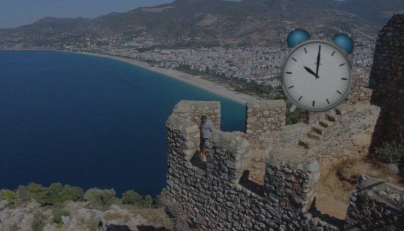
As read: 10h00
